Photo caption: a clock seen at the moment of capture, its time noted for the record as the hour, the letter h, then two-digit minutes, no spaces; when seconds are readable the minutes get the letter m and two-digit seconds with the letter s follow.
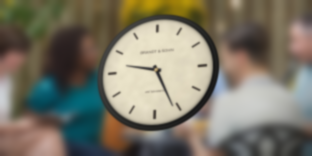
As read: 9h26
